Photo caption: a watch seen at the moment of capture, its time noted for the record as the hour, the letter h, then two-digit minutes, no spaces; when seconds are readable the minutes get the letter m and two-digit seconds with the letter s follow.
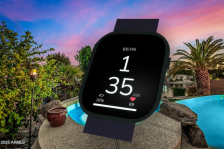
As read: 1h35
